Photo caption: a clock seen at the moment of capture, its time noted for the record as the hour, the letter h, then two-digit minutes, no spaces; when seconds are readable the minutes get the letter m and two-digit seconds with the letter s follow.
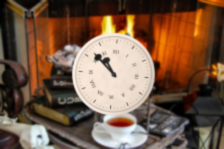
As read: 10h52
